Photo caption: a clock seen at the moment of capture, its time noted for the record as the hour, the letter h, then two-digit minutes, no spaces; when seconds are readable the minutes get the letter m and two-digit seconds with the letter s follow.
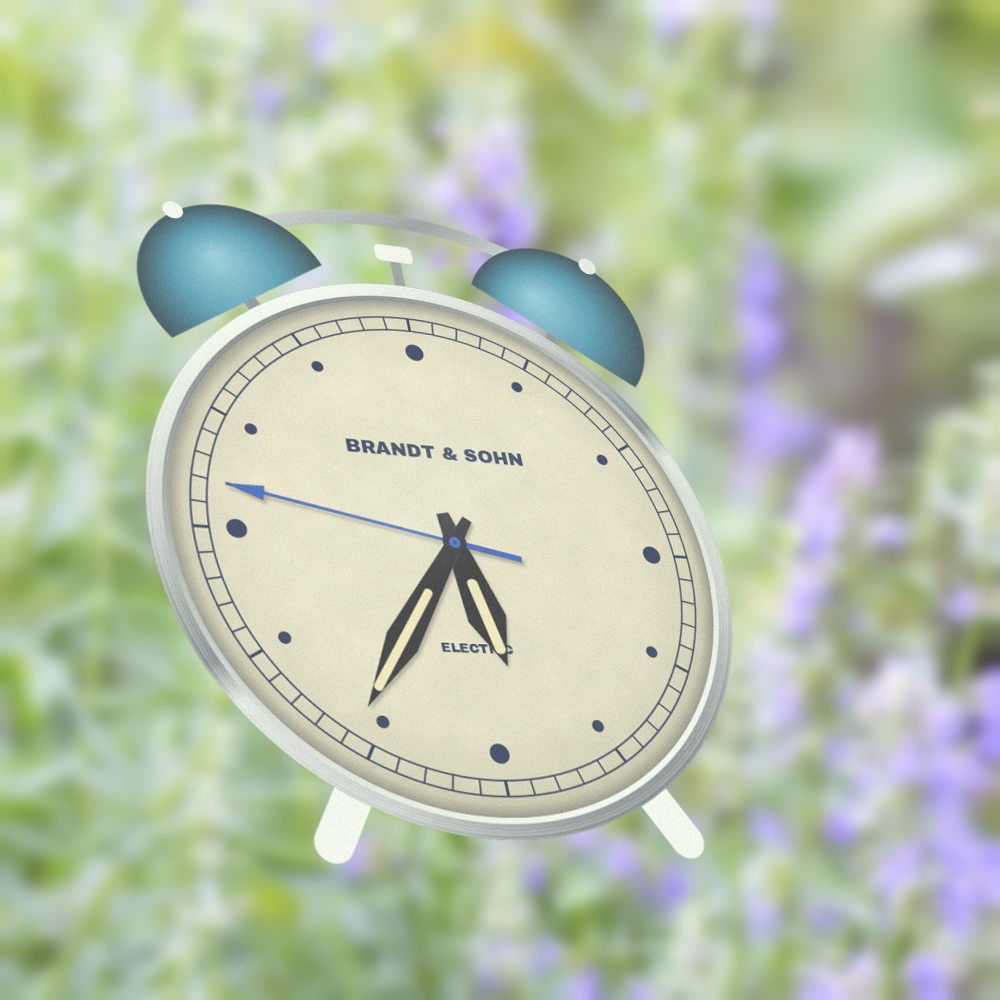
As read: 5h35m47s
